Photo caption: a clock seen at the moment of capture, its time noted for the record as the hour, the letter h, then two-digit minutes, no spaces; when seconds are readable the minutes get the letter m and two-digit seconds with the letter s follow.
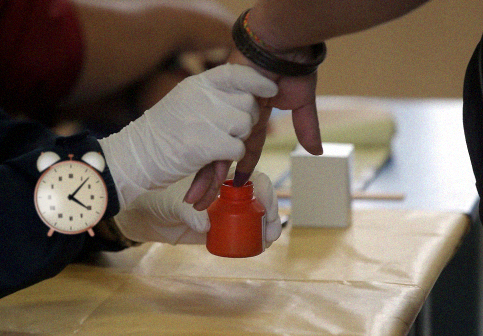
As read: 4h07
